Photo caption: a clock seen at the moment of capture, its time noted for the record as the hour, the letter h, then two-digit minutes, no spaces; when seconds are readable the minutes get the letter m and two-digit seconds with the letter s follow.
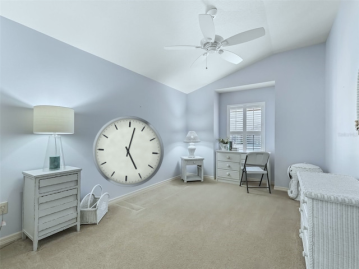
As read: 5h02
